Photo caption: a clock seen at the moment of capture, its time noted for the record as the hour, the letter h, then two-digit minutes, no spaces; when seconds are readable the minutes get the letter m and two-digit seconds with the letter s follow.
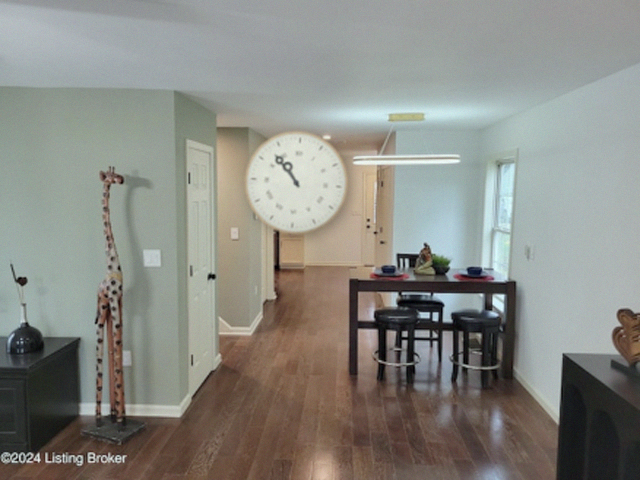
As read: 10h53
